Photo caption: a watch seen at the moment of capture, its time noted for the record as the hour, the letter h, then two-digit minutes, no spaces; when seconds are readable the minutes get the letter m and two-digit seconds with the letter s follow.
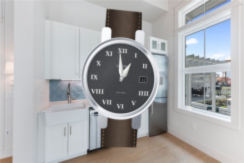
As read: 12h59
